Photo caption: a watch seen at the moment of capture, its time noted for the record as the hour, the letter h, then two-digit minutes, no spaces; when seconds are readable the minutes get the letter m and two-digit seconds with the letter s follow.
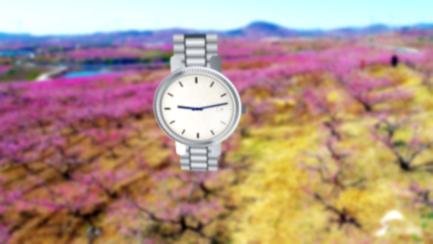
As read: 9h13
